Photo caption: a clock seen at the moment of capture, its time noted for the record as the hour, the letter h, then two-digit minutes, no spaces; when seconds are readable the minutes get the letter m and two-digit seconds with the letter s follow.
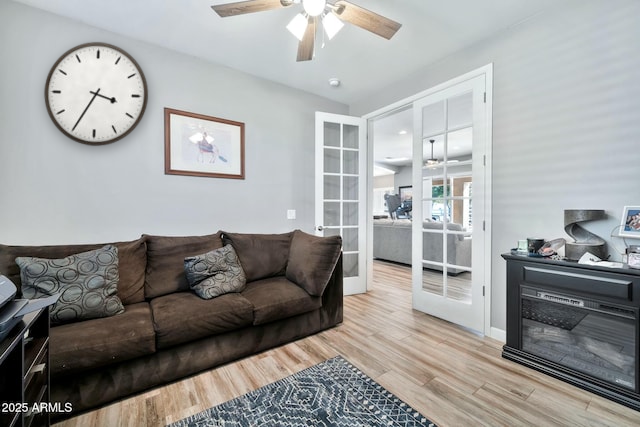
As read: 3h35
